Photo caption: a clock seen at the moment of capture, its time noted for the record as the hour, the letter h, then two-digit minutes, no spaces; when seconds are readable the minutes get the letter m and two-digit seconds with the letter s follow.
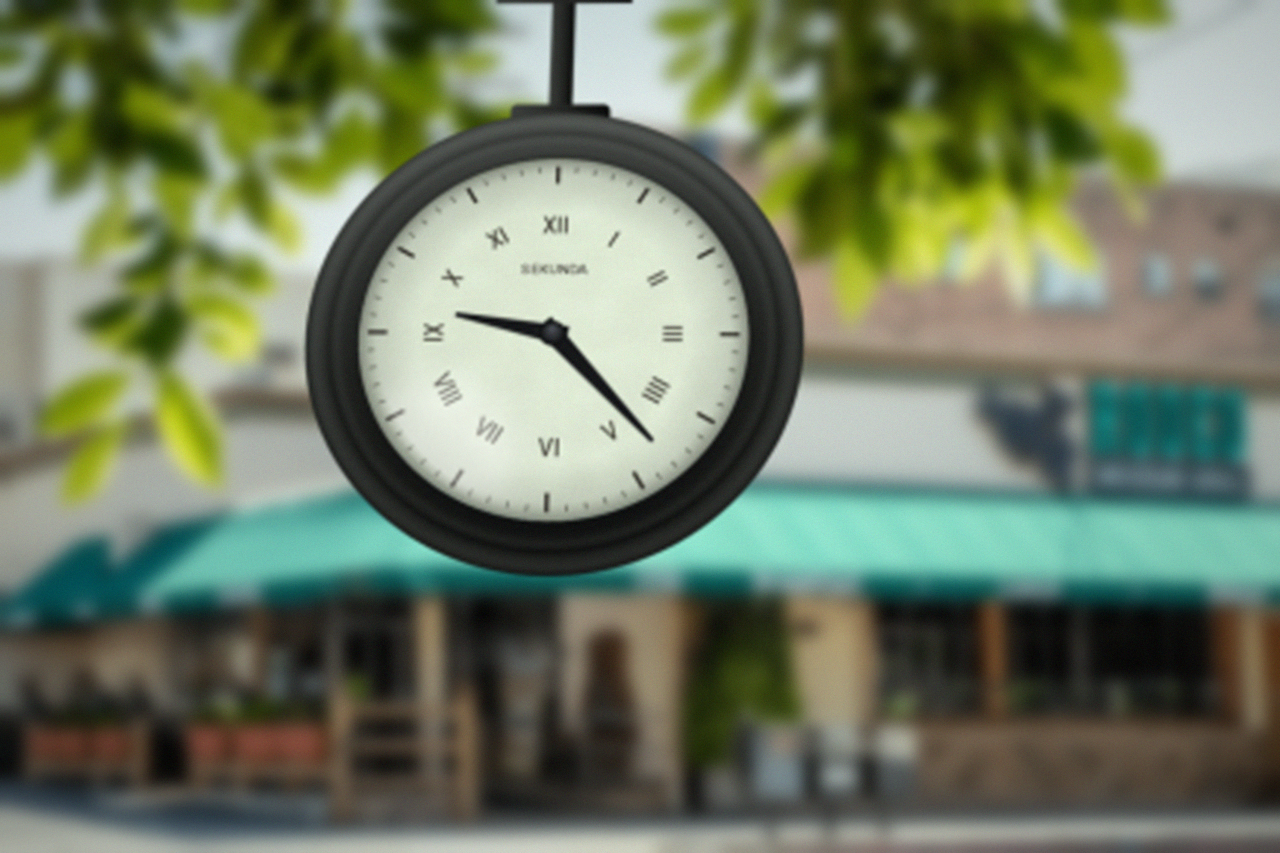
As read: 9h23
